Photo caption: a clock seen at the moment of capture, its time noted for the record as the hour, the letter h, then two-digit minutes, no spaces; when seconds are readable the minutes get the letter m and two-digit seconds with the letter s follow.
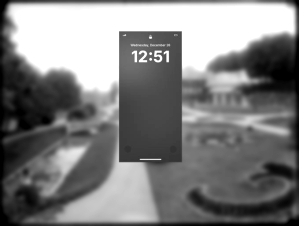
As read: 12h51
